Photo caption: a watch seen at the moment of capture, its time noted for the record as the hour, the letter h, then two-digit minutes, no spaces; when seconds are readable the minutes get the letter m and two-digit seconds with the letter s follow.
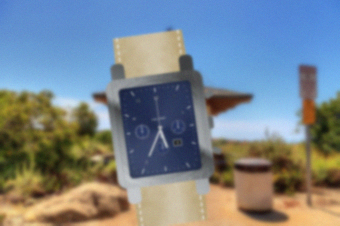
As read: 5h35
